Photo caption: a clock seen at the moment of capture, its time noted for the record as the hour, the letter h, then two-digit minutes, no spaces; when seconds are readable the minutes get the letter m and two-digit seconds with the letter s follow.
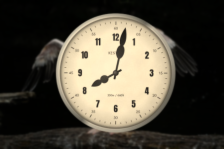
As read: 8h02
